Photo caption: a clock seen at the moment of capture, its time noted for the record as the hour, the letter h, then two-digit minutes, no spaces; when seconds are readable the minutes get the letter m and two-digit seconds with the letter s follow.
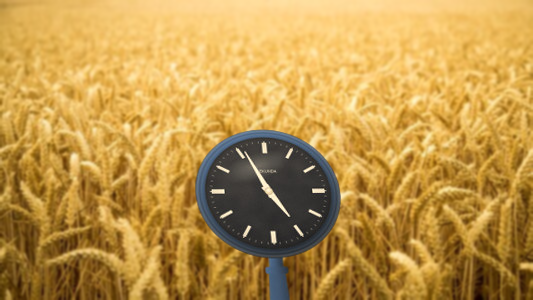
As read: 4h56
